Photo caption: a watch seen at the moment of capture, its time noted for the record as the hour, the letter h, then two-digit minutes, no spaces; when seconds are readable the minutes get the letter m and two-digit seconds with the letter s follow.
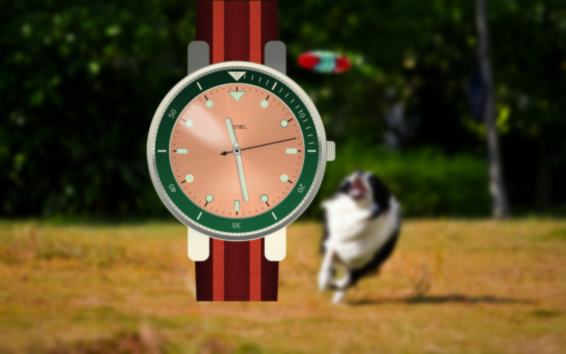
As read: 11h28m13s
